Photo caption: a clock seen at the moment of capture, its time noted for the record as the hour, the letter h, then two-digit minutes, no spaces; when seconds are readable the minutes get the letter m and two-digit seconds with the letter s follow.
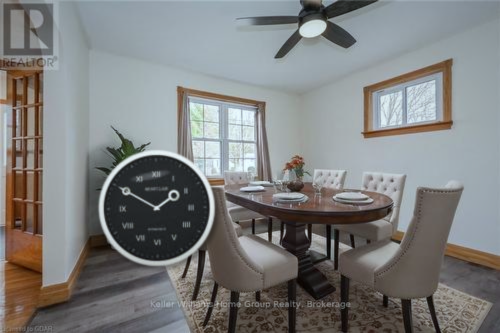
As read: 1h50
